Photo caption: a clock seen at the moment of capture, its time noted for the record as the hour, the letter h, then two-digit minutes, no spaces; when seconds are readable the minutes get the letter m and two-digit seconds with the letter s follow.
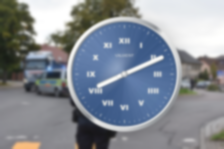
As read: 8h11
